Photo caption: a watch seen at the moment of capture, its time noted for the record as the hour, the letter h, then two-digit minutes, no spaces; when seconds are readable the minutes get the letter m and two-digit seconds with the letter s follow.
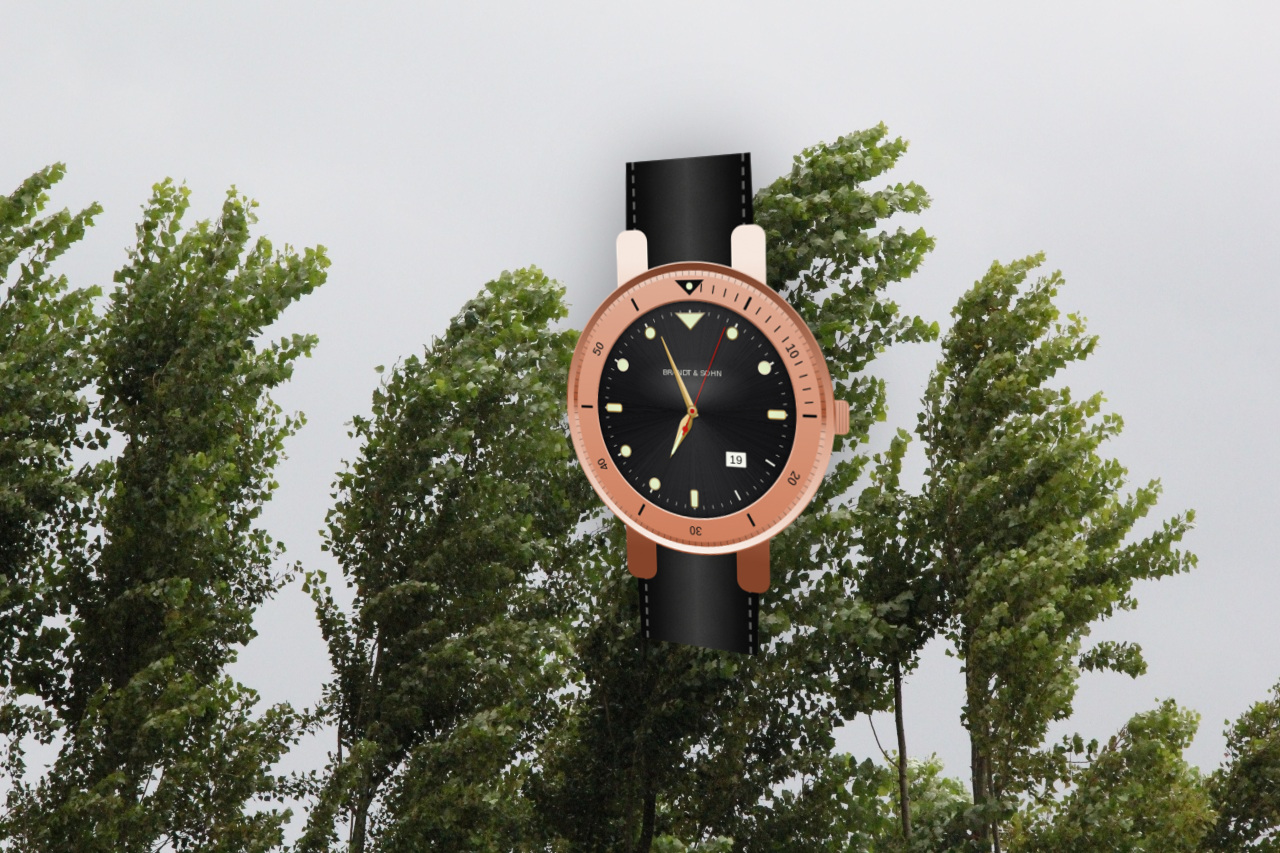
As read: 6h56m04s
